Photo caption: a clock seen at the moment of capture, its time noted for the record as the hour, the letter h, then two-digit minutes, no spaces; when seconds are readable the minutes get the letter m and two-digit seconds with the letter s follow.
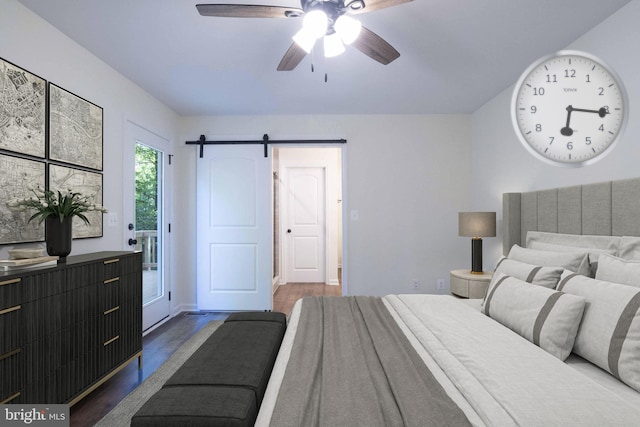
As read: 6h16
